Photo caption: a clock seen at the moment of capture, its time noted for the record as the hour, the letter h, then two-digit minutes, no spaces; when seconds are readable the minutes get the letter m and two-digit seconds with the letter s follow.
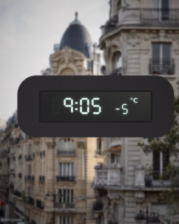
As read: 9h05
